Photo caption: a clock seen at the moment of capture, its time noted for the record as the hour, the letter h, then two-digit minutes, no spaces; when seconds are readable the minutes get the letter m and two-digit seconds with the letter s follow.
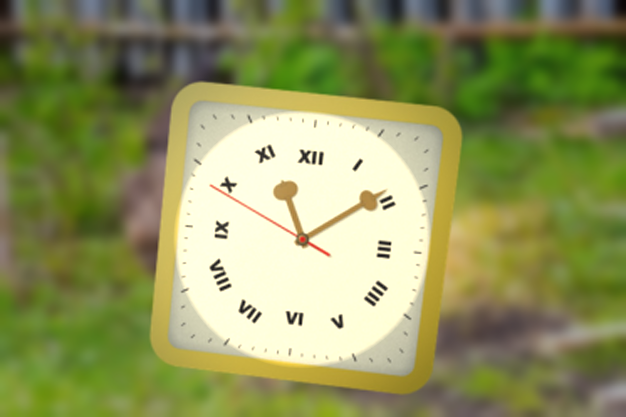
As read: 11h08m49s
